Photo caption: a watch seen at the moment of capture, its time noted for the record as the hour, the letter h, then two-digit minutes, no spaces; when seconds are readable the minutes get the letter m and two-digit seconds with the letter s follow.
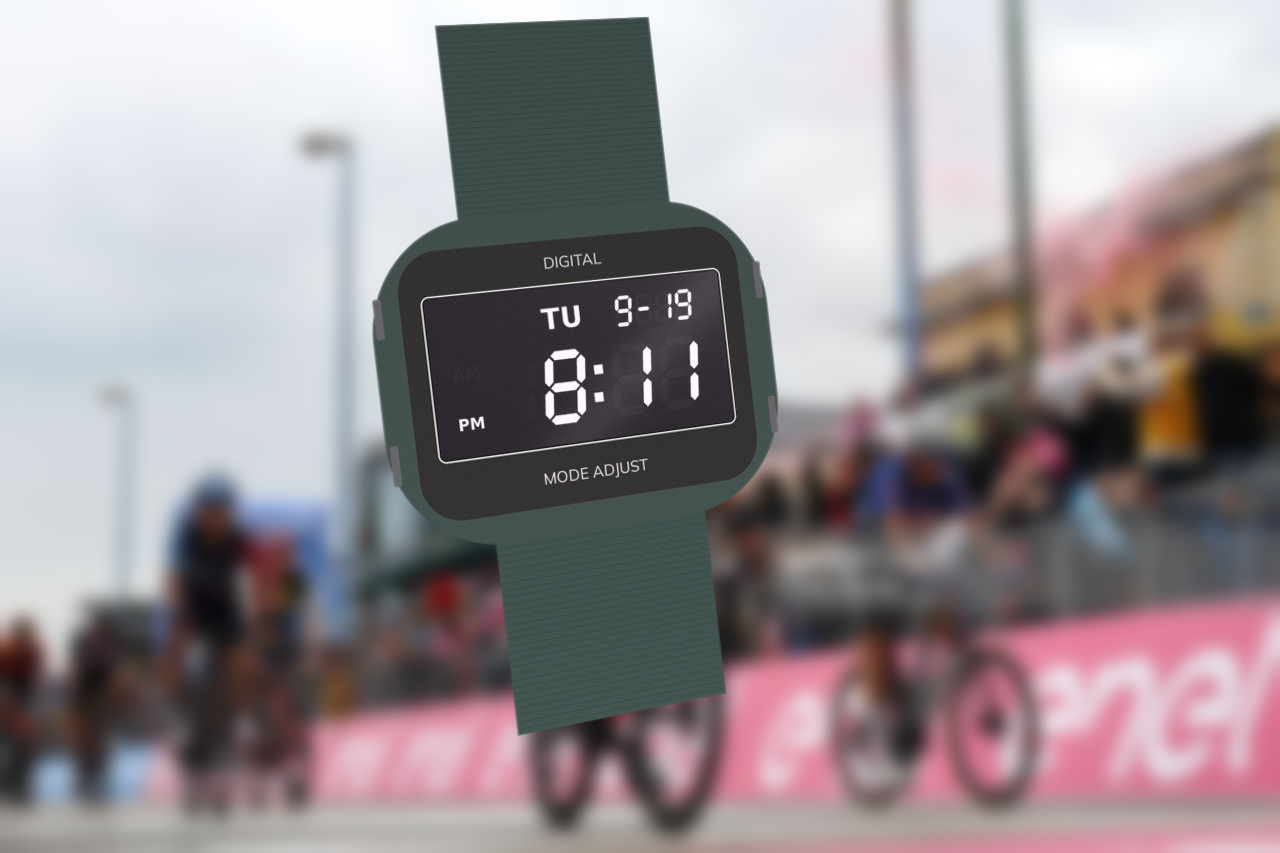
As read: 8h11
